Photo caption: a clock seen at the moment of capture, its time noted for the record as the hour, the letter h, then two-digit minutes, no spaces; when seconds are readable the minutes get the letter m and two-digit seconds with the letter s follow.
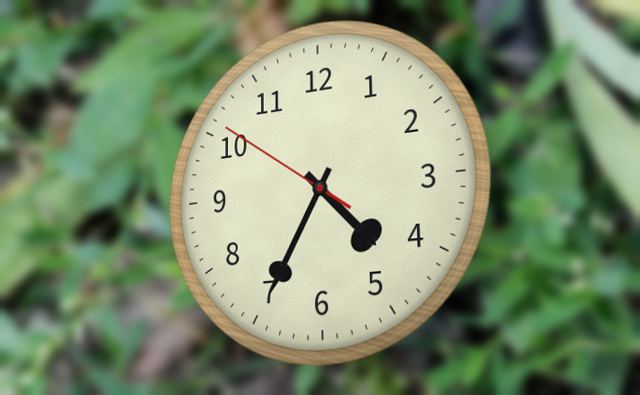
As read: 4h34m51s
